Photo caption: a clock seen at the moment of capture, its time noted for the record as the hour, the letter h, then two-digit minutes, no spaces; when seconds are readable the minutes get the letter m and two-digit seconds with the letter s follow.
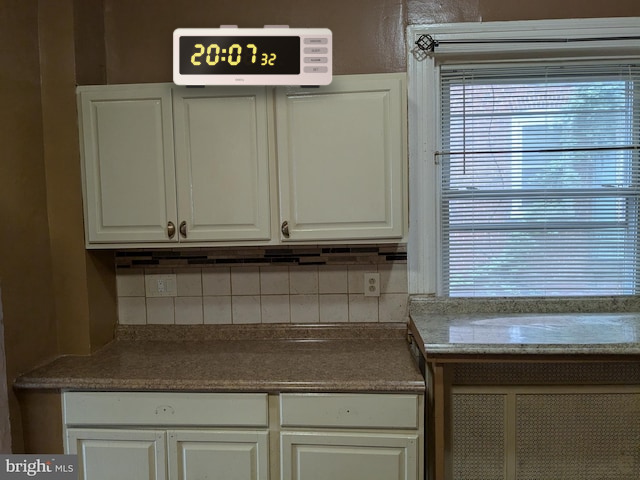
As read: 20h07m32s
